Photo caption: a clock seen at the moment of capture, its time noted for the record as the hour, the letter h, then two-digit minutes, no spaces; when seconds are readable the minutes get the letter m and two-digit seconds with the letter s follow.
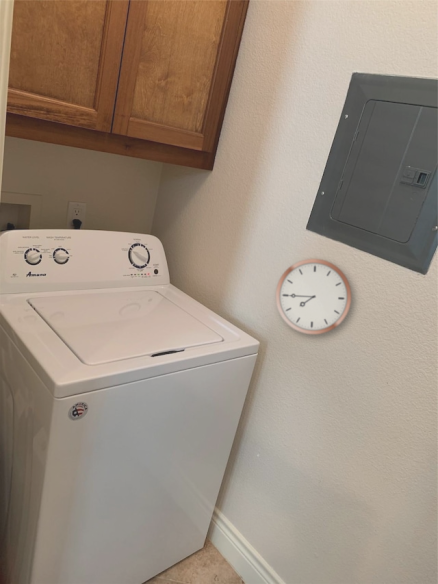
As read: 7h45
